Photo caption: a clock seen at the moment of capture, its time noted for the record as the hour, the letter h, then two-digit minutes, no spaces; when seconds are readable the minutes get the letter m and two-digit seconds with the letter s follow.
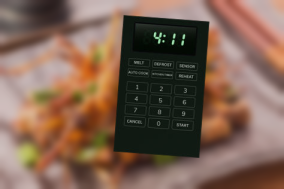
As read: 4h11
